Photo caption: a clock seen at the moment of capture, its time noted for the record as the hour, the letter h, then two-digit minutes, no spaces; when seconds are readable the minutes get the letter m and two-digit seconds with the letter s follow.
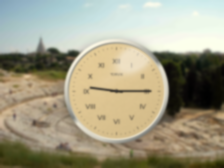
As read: 9h15
